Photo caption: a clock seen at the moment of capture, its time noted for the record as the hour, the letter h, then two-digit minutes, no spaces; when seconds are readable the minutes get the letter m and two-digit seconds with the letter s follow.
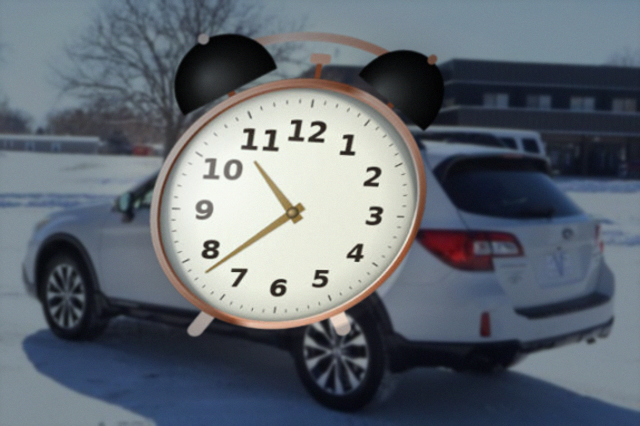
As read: 10h38
